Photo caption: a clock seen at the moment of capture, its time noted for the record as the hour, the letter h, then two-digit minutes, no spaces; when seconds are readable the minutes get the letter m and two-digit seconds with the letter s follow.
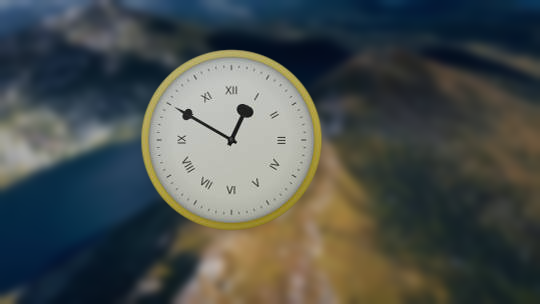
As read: 12h50
